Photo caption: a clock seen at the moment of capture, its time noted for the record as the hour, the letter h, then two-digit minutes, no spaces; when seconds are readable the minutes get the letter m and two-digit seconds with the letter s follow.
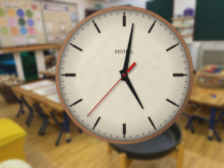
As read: 5h01m37s
